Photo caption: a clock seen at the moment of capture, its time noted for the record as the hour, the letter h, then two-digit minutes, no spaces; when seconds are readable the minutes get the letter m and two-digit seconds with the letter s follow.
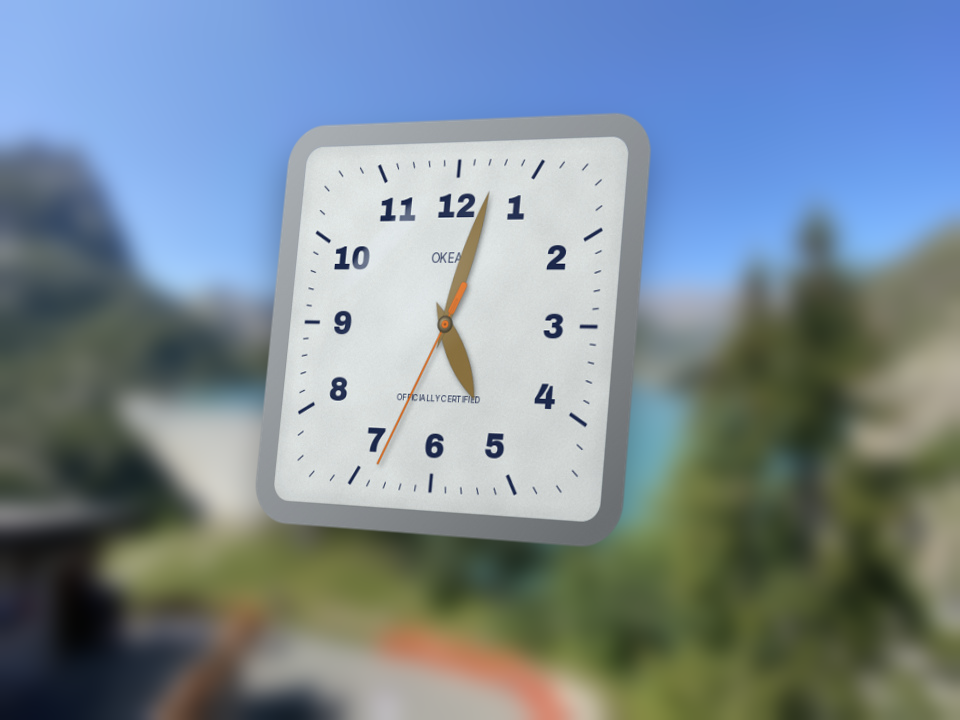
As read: 5h02m34s
